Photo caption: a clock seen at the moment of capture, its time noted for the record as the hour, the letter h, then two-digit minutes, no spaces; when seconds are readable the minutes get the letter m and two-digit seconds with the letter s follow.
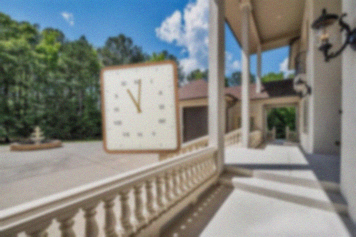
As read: 11h01
